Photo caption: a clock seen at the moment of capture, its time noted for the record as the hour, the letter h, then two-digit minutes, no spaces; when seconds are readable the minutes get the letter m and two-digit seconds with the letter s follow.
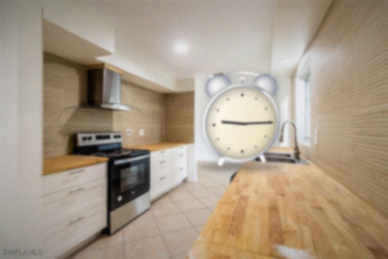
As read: 9h15
